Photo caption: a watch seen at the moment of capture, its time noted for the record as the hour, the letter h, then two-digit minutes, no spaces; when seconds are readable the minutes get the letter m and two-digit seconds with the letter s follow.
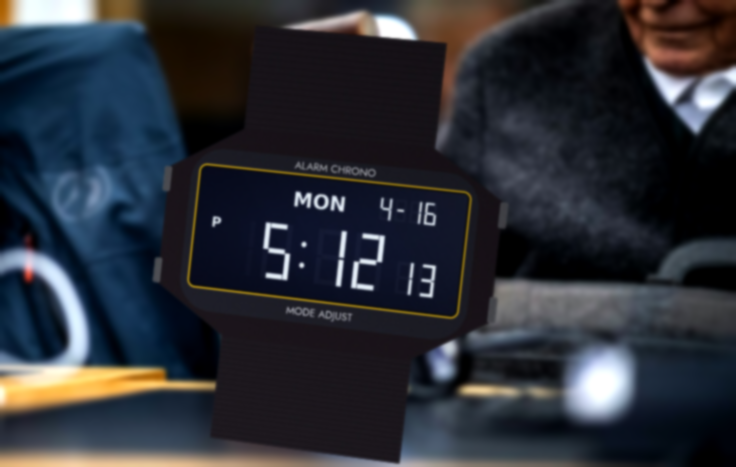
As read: 5h12m13s
